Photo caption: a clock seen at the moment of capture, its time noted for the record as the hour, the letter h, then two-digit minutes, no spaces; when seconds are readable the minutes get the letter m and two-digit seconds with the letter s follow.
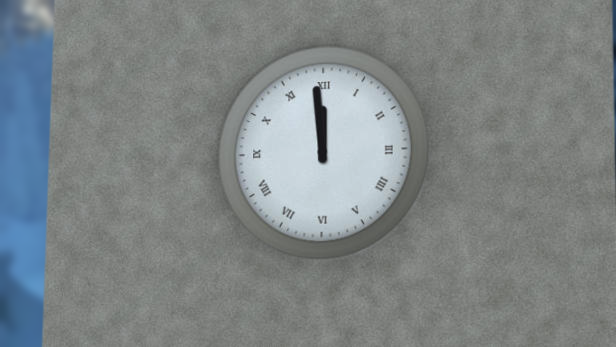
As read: 11h59
